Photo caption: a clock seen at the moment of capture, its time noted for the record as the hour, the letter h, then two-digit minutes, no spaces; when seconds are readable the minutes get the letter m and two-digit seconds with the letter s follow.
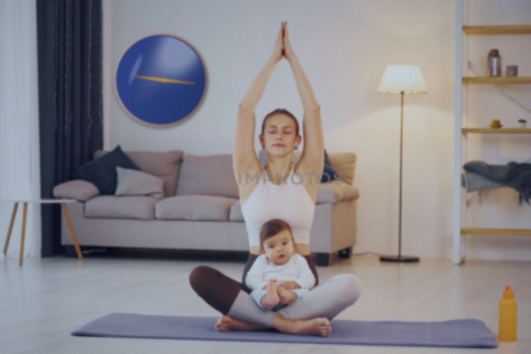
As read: 9h16
